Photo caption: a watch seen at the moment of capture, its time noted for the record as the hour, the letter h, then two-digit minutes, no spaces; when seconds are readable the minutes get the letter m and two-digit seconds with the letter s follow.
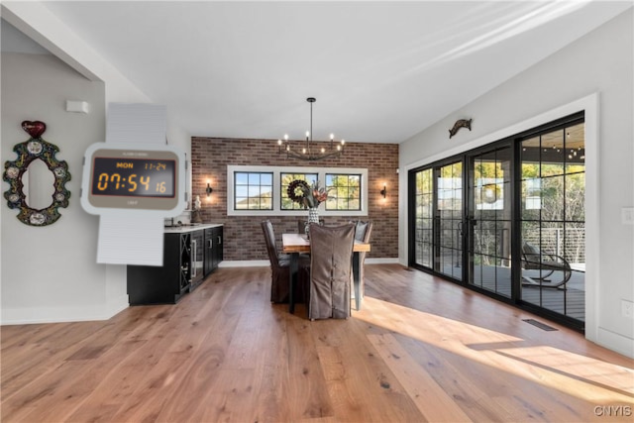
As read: 7h54m16s
